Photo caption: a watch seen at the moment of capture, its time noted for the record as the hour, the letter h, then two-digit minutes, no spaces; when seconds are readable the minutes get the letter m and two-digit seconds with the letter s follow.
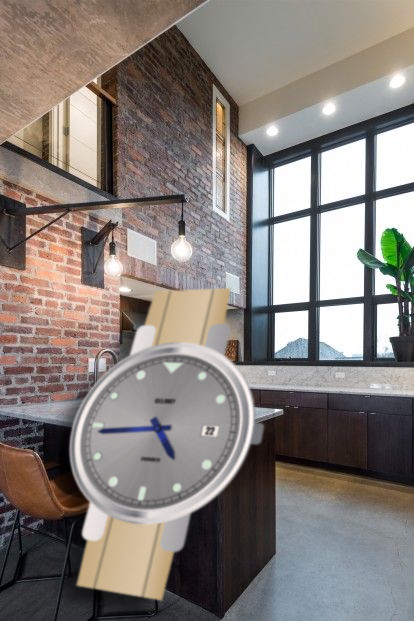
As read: 4h44
